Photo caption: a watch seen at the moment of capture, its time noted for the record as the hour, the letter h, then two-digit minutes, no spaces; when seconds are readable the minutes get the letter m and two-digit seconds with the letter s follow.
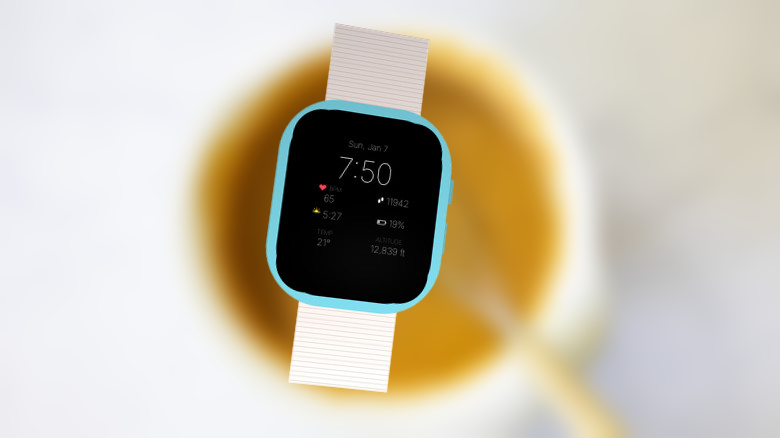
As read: 7h50
